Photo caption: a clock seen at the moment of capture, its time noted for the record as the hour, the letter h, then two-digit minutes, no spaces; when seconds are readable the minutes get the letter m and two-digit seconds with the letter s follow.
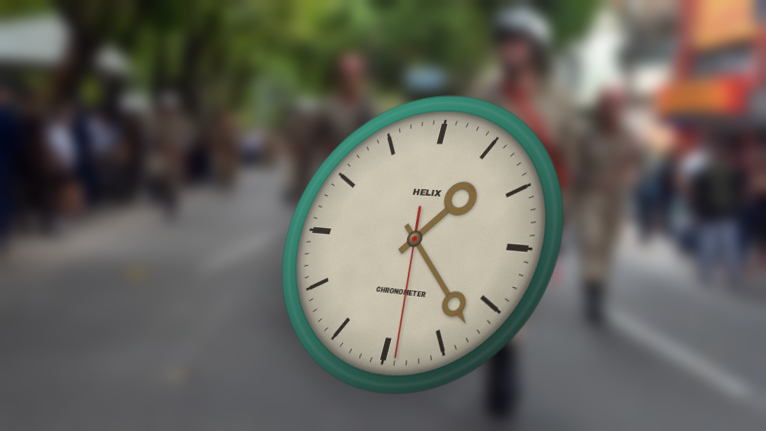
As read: 1h22m29s
